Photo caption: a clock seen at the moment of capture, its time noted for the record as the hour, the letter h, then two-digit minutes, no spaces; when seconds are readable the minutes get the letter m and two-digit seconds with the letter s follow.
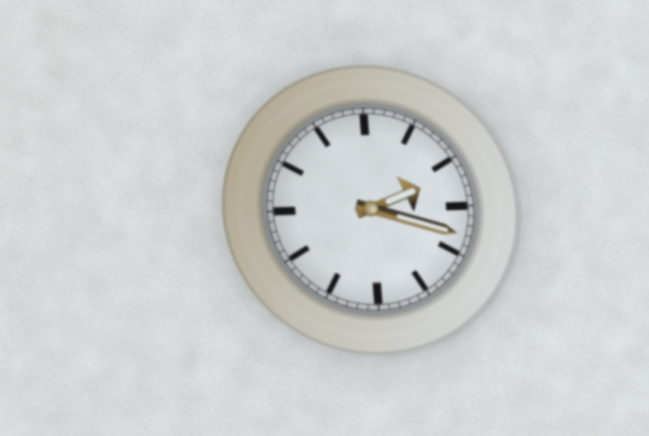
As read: 2h18
